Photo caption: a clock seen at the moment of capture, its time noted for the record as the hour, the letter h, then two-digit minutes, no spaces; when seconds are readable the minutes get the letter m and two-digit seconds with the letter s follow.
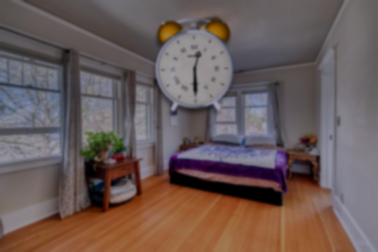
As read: 12h30
